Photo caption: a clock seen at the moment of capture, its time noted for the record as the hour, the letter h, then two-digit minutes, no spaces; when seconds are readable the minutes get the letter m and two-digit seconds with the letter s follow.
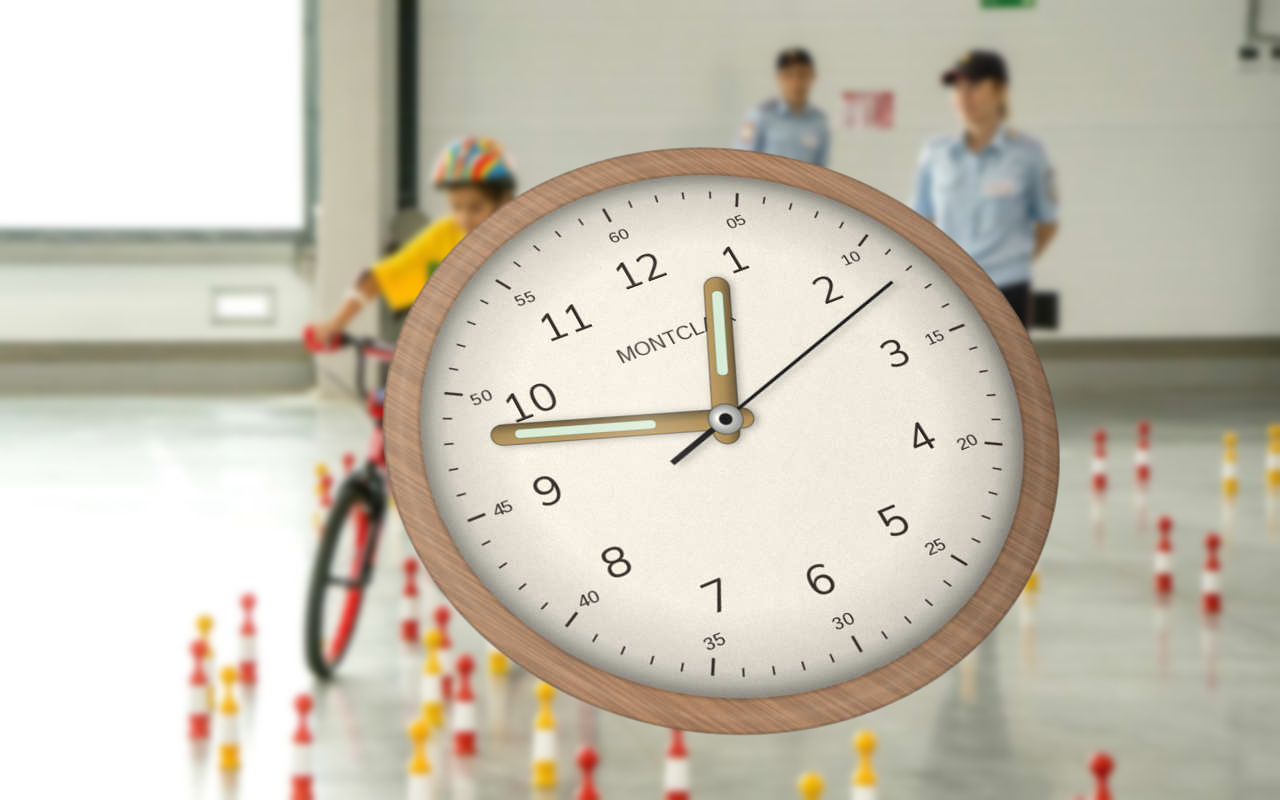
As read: 12h48m12s
